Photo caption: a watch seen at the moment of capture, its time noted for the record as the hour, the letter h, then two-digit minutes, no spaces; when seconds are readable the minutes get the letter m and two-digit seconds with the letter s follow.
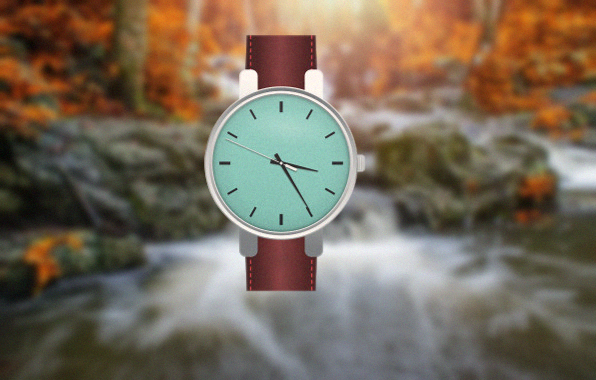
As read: 3h24m49s
